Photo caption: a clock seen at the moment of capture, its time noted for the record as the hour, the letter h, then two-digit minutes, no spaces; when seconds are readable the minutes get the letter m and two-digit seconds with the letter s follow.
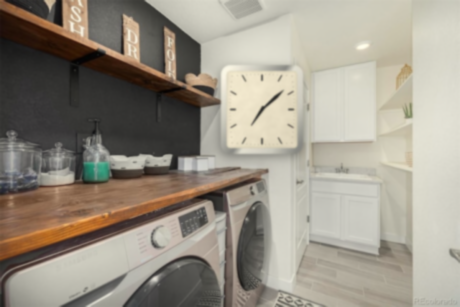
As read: 7h08
